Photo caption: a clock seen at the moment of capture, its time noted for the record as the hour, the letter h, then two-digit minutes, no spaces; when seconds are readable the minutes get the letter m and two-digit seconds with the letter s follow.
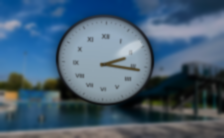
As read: 2h16
